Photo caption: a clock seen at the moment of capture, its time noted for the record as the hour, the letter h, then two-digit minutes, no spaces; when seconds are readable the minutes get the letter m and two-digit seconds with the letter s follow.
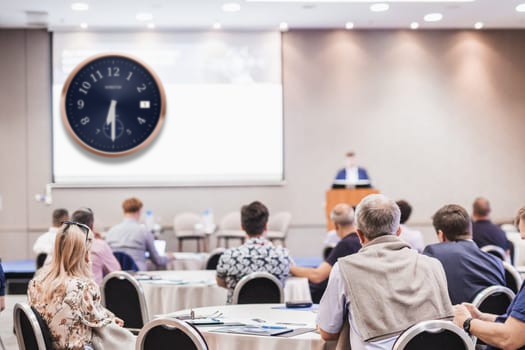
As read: 6h30
